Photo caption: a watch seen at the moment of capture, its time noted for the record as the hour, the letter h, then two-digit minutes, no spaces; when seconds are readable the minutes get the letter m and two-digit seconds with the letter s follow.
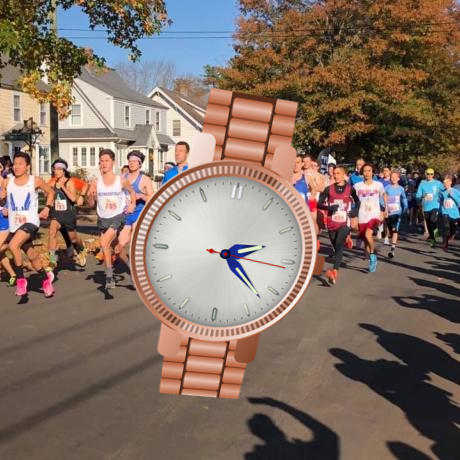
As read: 2h22m16s
